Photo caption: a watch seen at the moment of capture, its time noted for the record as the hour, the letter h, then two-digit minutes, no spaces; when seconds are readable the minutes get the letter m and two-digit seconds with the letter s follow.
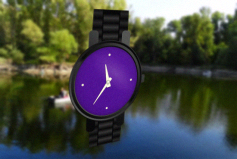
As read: 11h36
